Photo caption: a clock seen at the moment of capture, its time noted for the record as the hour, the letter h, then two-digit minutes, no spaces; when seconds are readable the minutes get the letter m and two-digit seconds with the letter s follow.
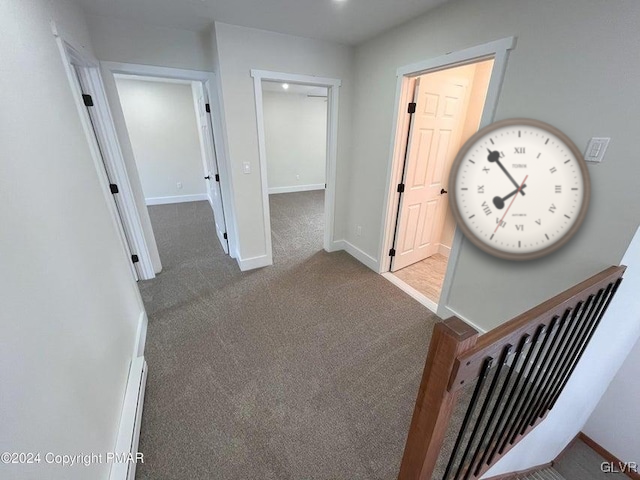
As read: 7h53m35s
